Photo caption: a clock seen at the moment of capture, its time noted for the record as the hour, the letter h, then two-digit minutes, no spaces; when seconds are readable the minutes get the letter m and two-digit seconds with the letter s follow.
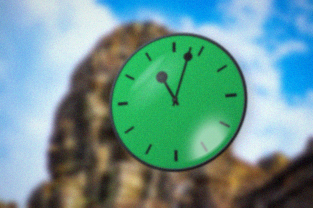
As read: 11h03
